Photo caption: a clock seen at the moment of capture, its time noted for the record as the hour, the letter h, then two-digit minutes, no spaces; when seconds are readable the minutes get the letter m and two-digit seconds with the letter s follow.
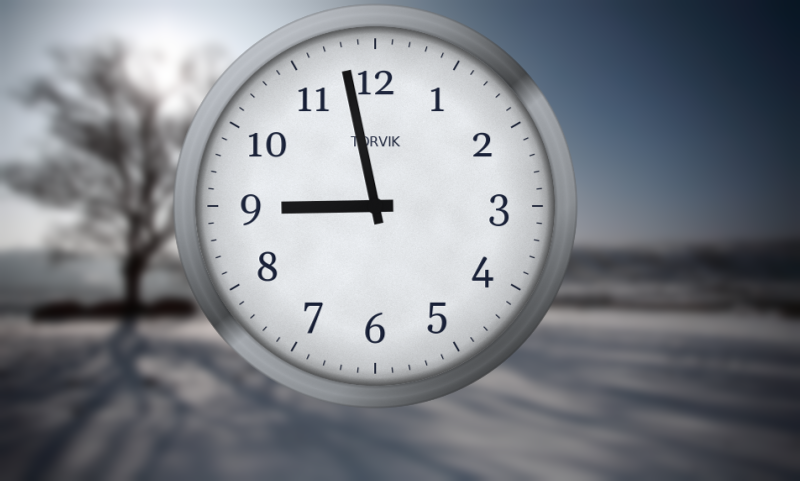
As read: 8h58
